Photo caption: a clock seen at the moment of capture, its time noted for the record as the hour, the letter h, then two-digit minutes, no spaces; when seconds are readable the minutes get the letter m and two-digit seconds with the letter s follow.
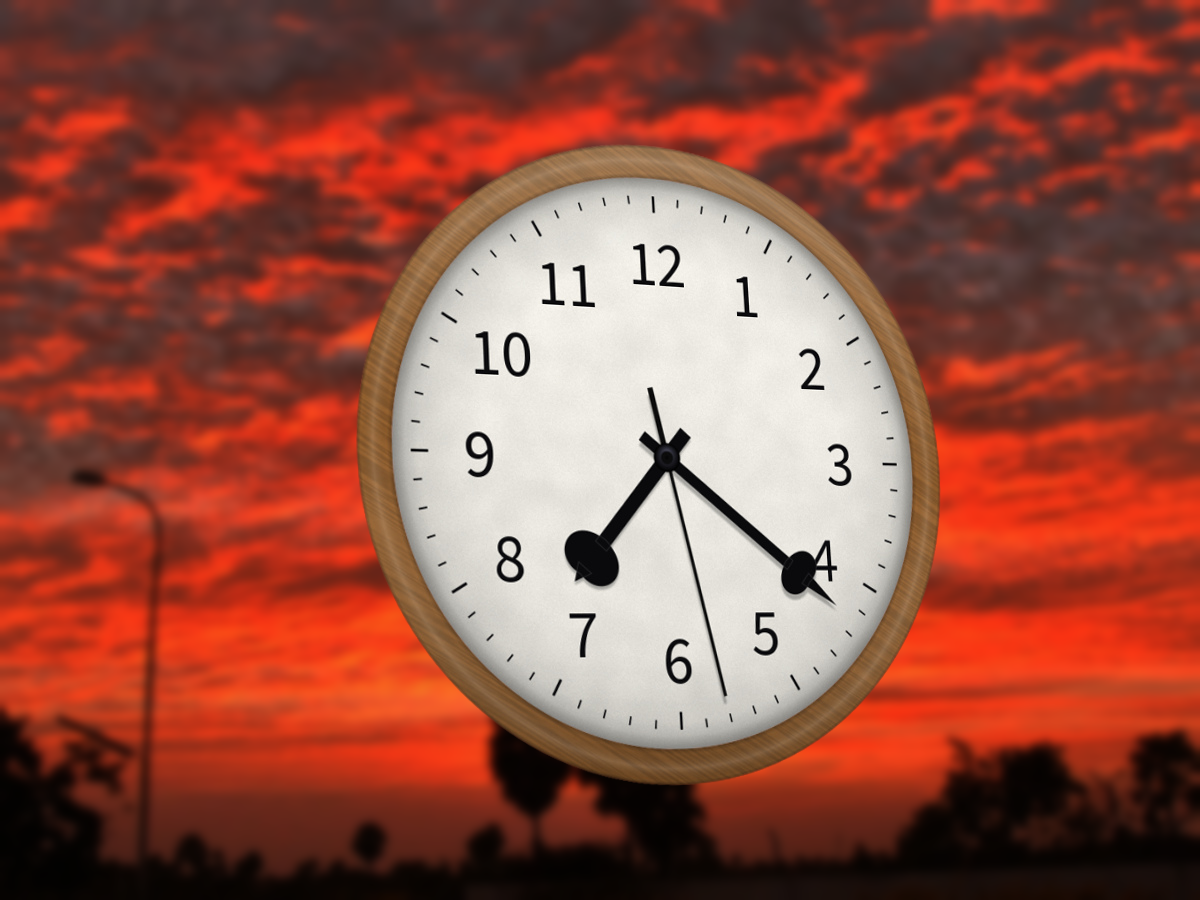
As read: 7h21m28s
